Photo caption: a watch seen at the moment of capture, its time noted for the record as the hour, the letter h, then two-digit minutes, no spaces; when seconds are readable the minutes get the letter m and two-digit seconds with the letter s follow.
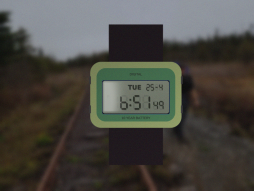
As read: 6h51m49s
